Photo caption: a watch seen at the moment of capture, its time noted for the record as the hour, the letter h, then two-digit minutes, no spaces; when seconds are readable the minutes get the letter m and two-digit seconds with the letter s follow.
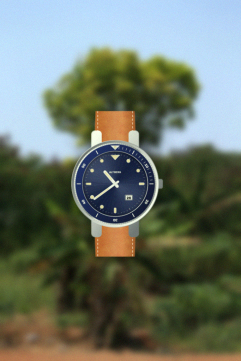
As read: 10h39
